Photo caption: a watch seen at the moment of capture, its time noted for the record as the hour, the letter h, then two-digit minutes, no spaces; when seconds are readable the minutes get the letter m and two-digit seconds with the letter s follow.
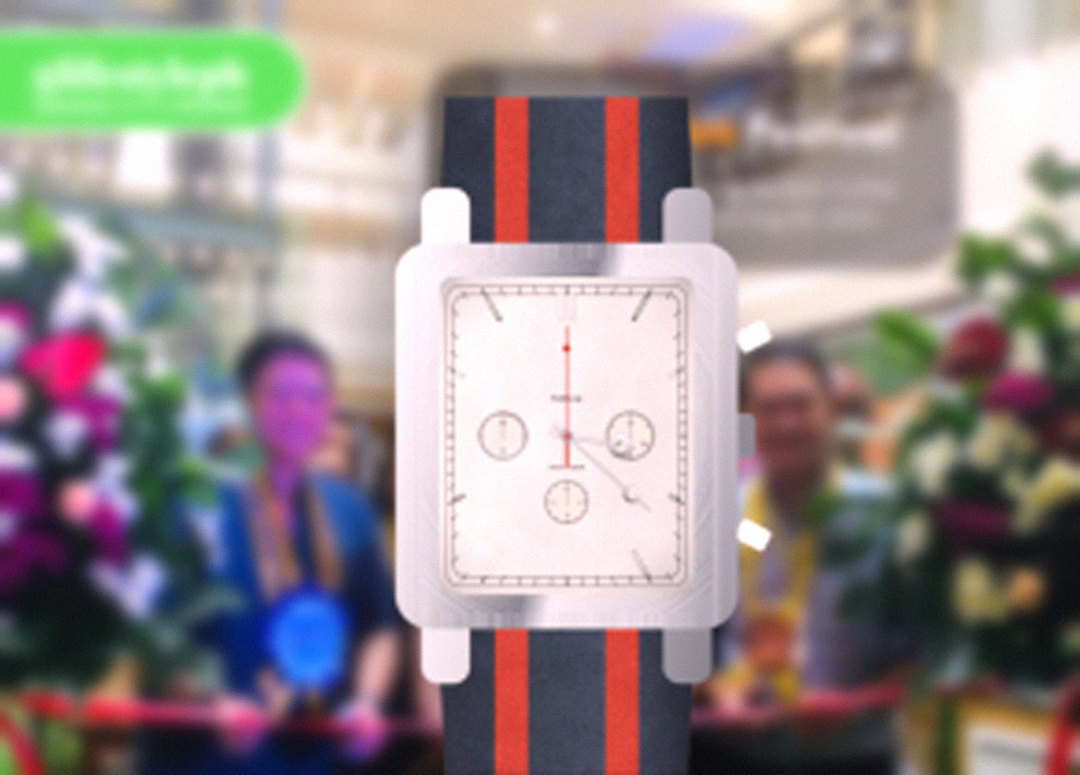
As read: 3h22
